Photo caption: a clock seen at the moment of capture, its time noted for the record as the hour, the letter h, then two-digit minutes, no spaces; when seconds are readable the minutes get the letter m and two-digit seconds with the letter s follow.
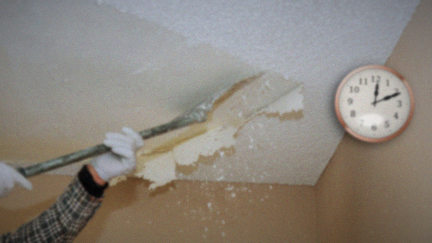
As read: 12h11
